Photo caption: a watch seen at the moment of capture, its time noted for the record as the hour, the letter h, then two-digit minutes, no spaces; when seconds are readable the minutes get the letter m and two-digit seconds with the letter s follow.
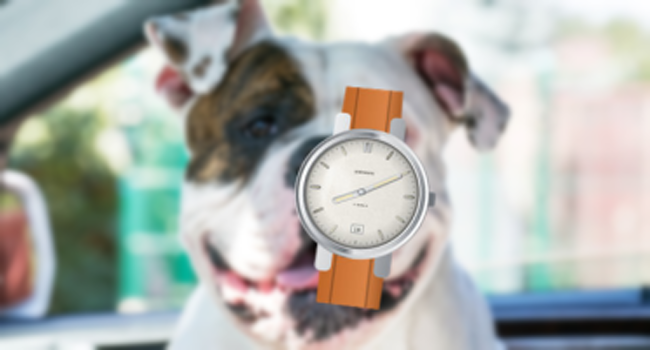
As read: 8h10
